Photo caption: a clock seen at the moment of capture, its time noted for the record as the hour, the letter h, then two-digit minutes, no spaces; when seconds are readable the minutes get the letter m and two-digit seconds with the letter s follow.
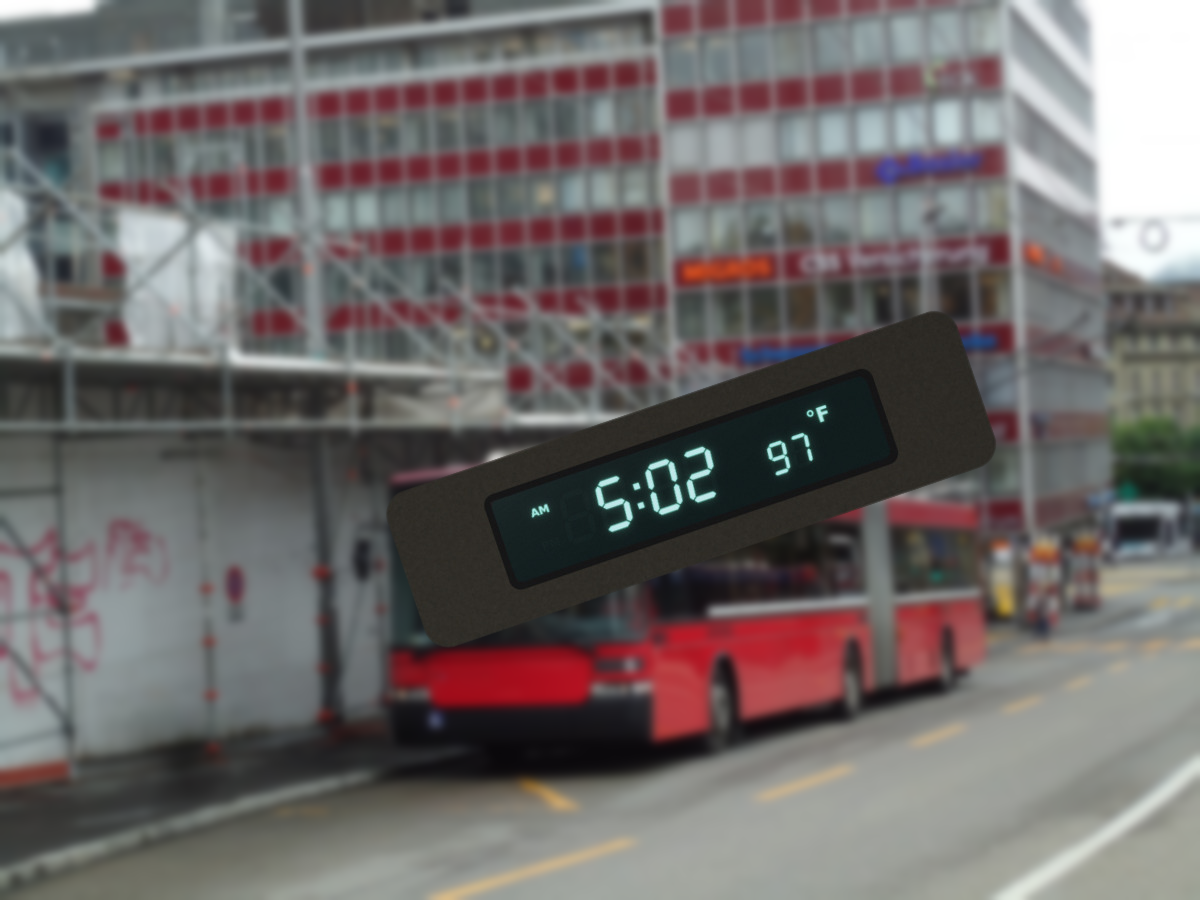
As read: 5h02
